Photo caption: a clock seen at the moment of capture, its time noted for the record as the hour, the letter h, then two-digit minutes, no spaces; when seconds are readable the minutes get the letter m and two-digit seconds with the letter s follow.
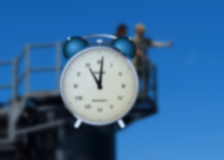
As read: 11h01
